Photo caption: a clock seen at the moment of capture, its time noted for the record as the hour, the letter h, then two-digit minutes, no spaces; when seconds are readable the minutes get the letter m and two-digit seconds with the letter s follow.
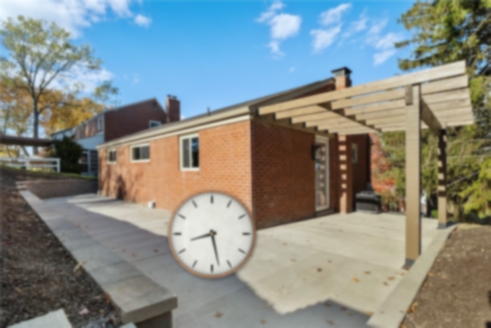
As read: 8h28
